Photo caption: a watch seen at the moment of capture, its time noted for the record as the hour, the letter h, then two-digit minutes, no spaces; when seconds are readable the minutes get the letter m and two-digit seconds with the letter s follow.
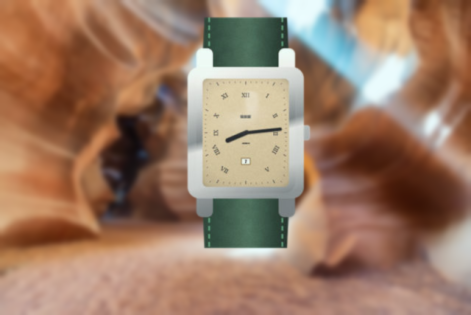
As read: 8h14
